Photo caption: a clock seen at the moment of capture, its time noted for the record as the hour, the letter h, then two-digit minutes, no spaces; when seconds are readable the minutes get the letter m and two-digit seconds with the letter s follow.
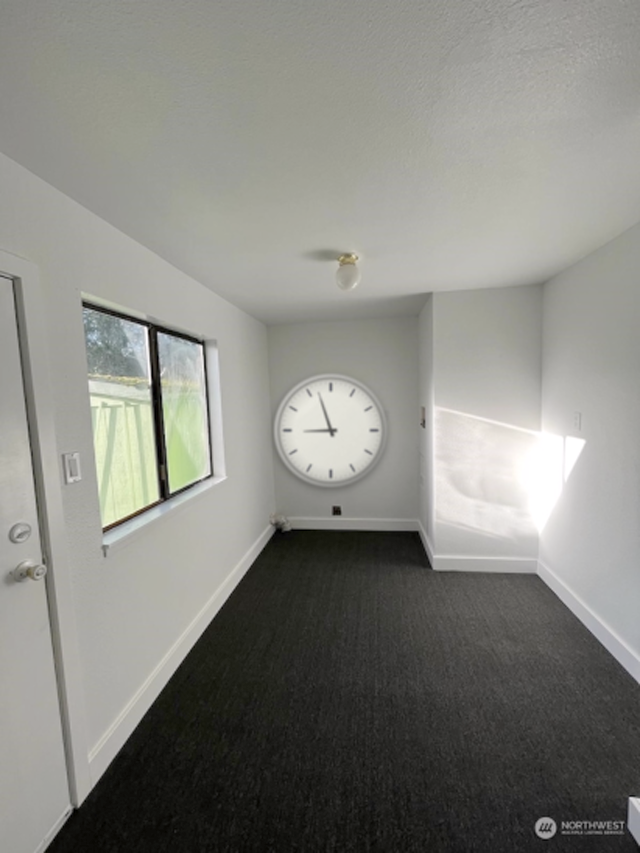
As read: 8h57
